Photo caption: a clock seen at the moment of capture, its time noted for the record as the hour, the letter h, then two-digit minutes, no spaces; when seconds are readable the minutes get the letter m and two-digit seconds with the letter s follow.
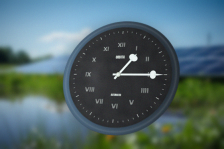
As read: 1h15
